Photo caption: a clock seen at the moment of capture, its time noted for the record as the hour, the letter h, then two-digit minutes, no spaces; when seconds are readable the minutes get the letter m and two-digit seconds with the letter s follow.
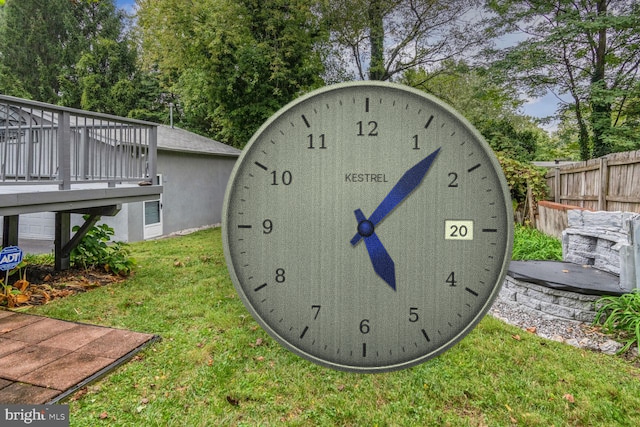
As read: 5h07
